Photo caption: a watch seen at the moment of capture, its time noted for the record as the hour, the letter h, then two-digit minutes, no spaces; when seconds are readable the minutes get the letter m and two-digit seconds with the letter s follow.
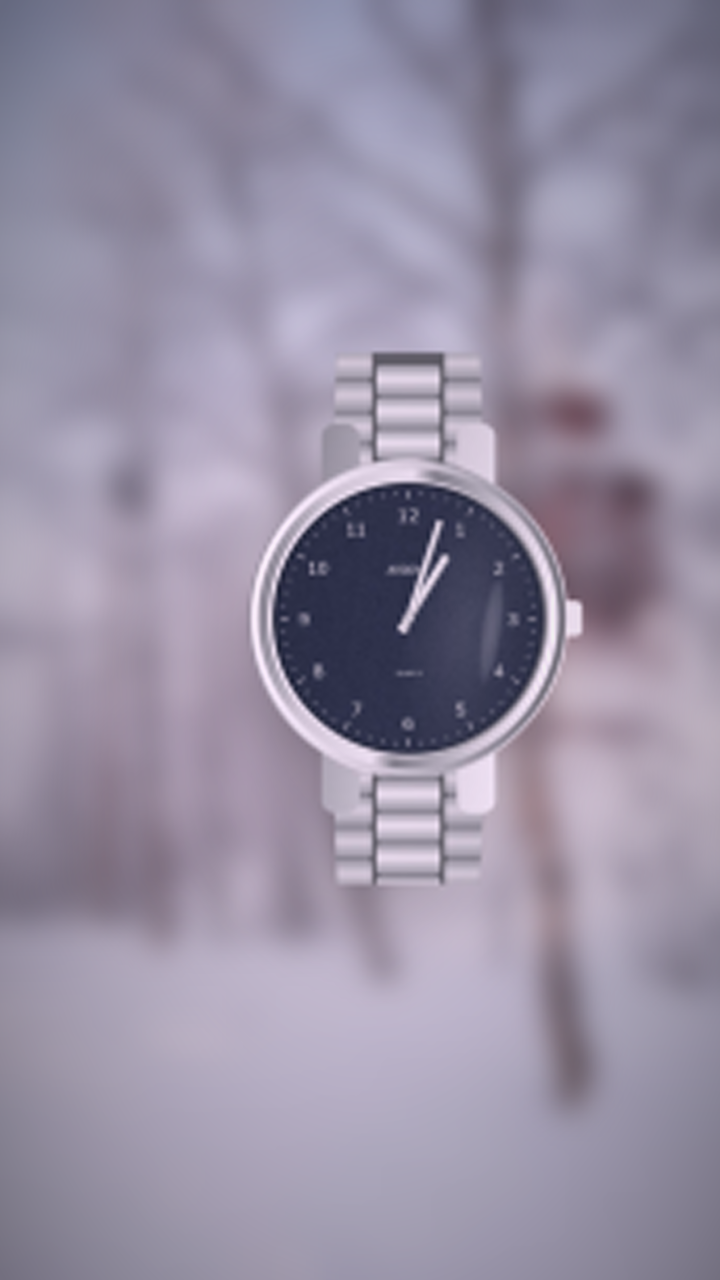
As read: 1h03
